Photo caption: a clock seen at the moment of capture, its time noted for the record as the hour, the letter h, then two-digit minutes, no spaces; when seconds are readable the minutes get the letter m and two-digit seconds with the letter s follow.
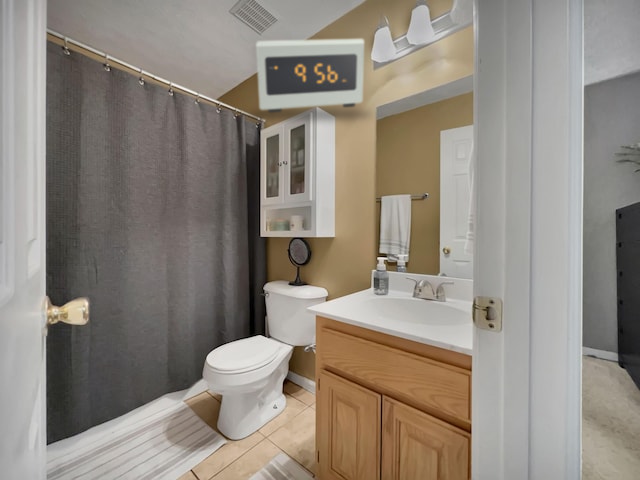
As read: 9h56
